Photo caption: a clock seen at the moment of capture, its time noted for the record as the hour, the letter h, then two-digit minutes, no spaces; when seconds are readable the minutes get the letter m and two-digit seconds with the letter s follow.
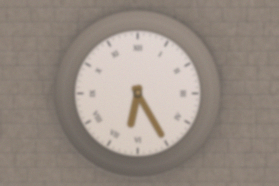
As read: 6h25
